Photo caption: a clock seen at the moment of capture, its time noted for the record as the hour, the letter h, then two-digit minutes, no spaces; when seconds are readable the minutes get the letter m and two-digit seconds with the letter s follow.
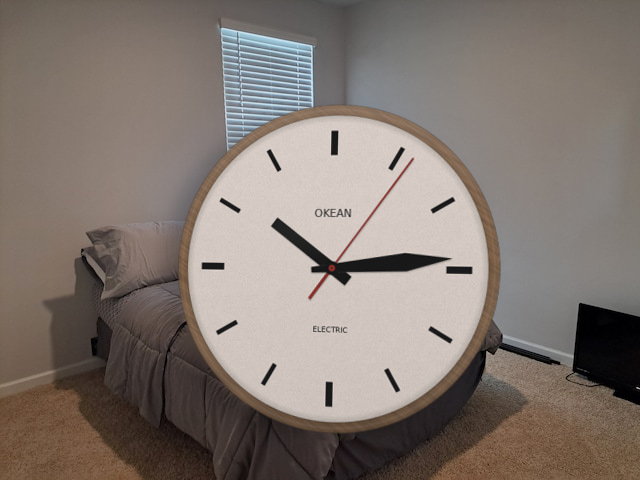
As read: 10h14m06s
